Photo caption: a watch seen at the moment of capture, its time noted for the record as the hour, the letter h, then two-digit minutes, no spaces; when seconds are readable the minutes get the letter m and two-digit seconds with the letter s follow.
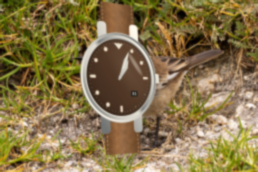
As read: 1h04
